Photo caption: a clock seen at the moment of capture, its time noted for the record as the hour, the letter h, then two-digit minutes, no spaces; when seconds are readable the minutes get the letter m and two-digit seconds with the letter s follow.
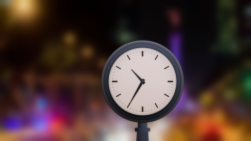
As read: 10h35
